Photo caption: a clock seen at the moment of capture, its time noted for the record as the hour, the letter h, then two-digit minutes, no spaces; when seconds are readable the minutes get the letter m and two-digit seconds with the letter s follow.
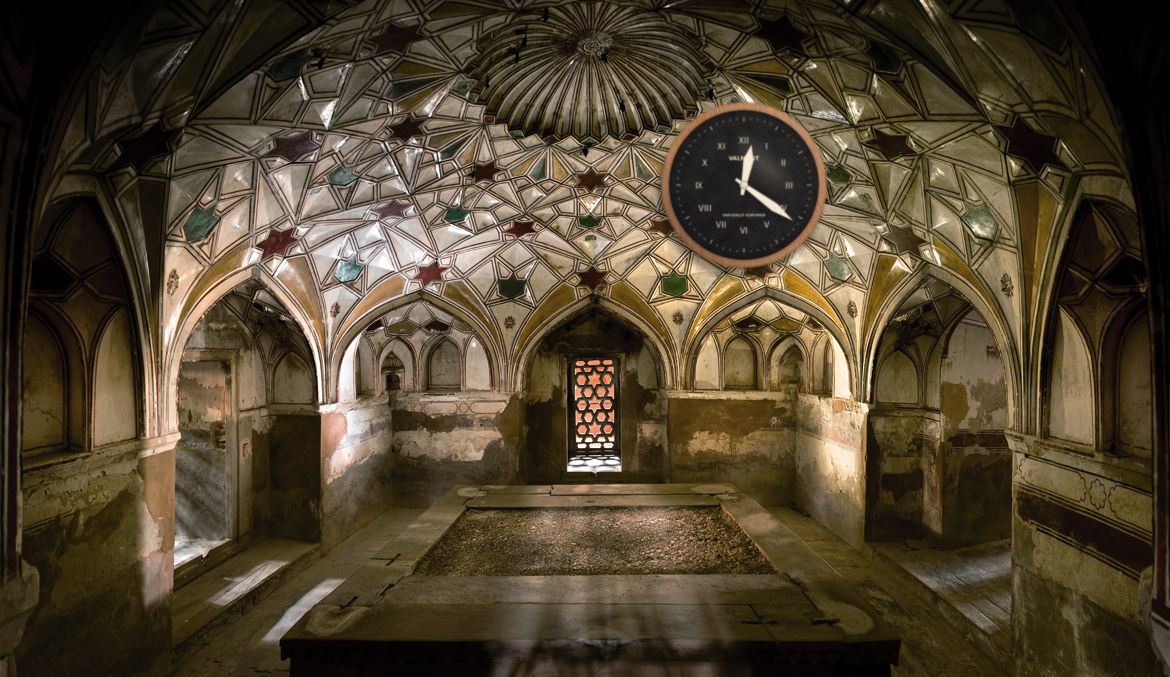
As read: 12h21
